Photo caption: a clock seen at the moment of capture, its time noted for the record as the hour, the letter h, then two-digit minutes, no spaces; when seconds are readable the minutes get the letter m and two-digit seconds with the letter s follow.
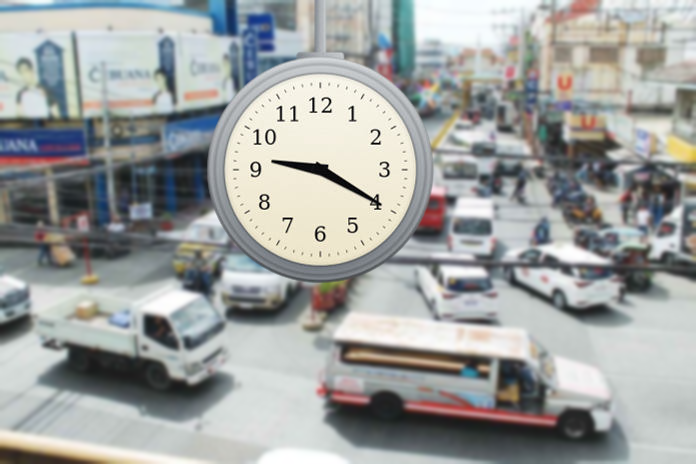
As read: 9h20
